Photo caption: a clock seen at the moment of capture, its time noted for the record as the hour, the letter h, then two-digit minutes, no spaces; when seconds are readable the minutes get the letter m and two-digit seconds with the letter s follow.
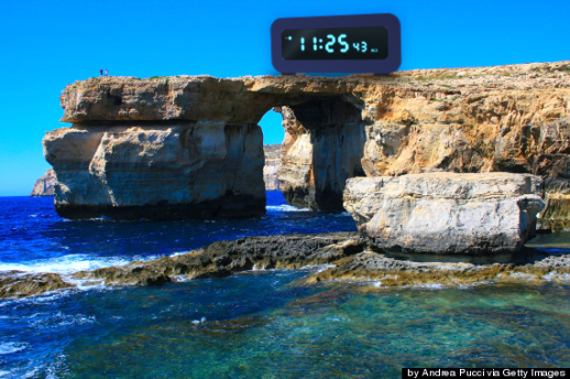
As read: 11h25m43s
